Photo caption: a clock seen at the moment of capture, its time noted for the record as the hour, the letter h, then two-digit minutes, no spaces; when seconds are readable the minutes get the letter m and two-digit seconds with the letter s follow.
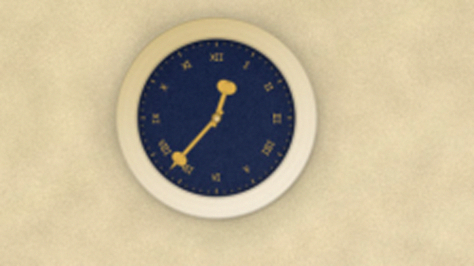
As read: 12h37
